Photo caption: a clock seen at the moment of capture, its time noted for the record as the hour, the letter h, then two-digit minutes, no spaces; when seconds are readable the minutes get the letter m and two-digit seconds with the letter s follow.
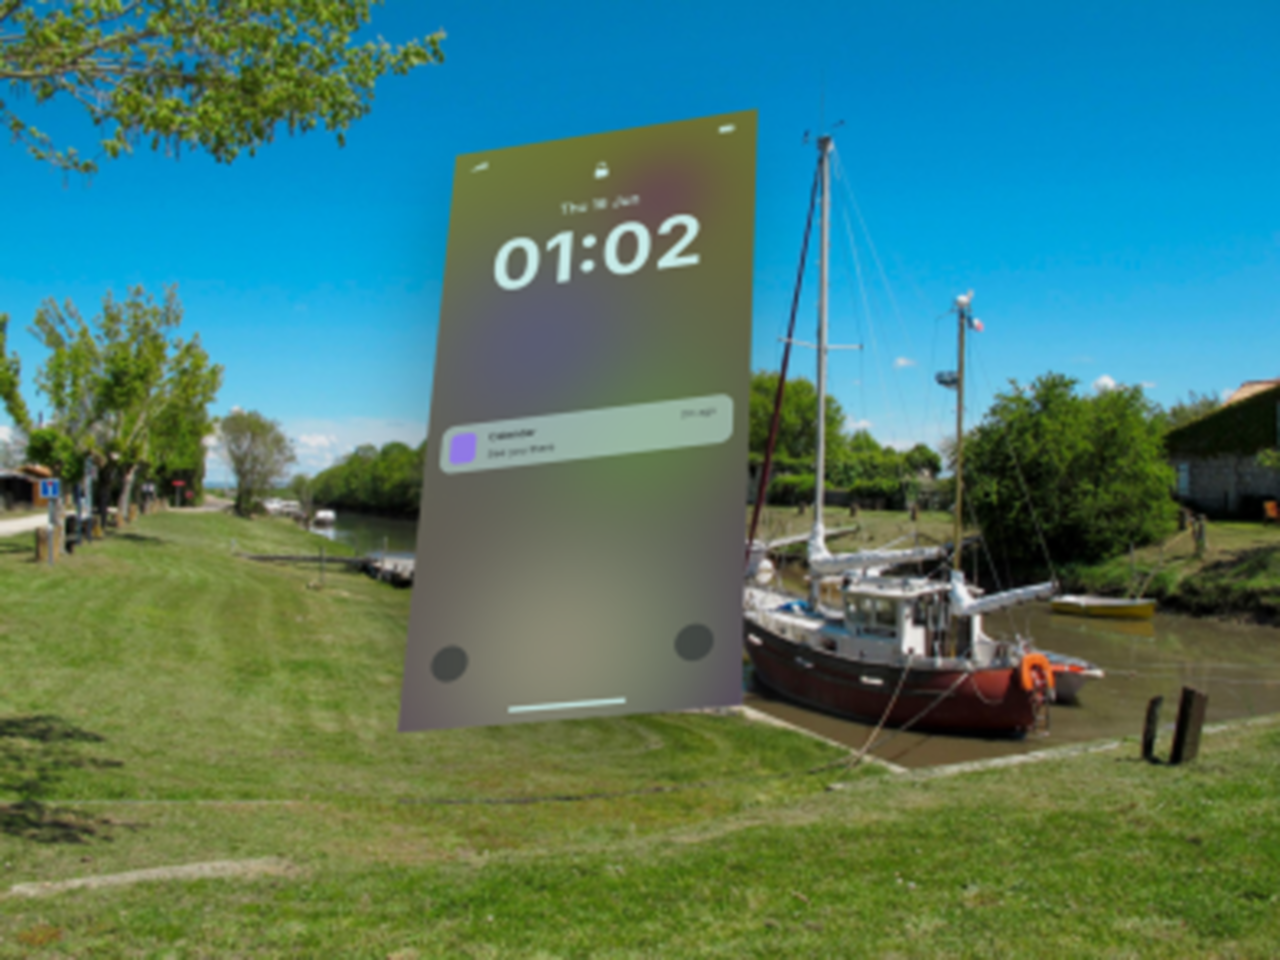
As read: 1h02
